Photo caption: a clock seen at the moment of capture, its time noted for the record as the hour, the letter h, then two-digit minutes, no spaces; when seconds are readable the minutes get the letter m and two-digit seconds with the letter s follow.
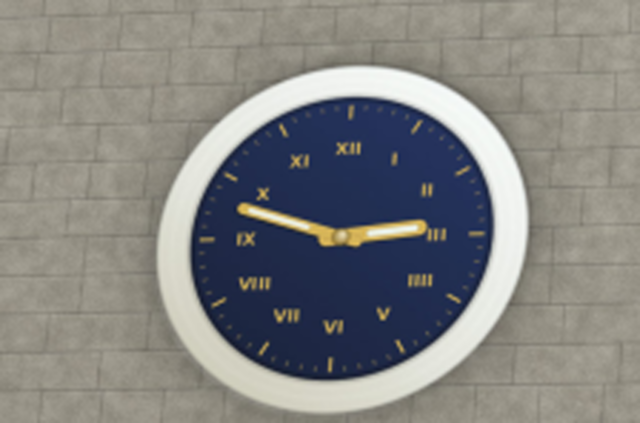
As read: 2h48
